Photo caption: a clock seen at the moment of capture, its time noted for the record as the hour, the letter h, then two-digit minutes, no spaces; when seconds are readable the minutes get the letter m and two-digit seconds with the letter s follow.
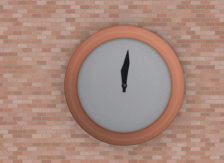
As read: 12h01
